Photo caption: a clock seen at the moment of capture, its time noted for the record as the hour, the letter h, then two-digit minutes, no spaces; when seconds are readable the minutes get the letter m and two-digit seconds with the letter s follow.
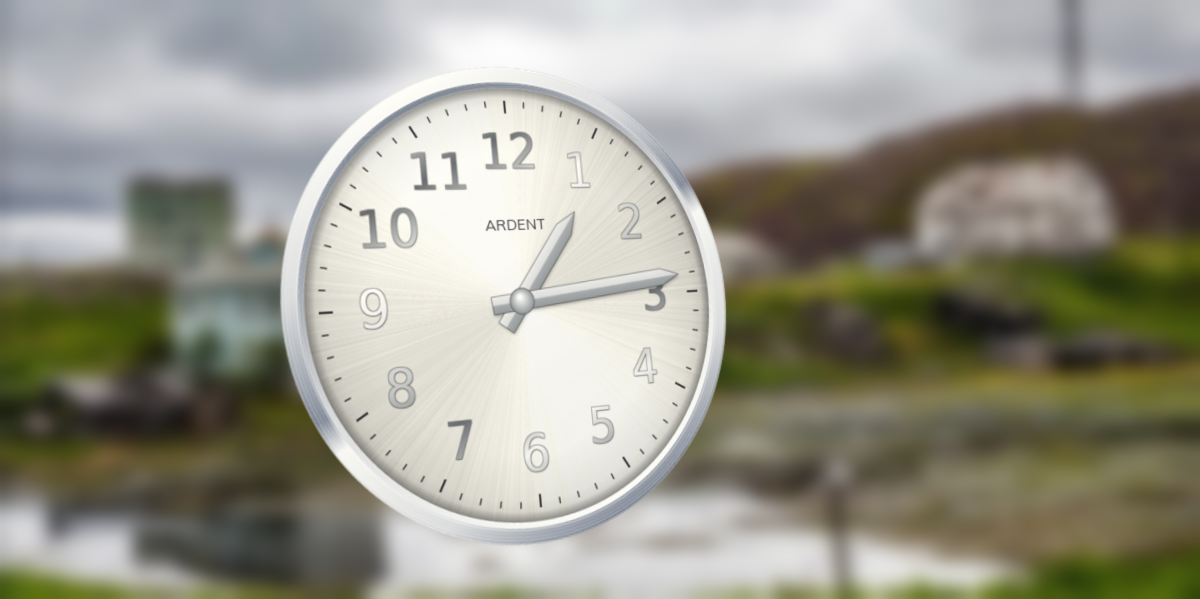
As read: 1h14
